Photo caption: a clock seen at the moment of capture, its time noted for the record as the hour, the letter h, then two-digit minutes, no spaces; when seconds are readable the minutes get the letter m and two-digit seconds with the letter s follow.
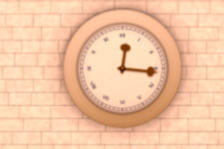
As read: 12h16
